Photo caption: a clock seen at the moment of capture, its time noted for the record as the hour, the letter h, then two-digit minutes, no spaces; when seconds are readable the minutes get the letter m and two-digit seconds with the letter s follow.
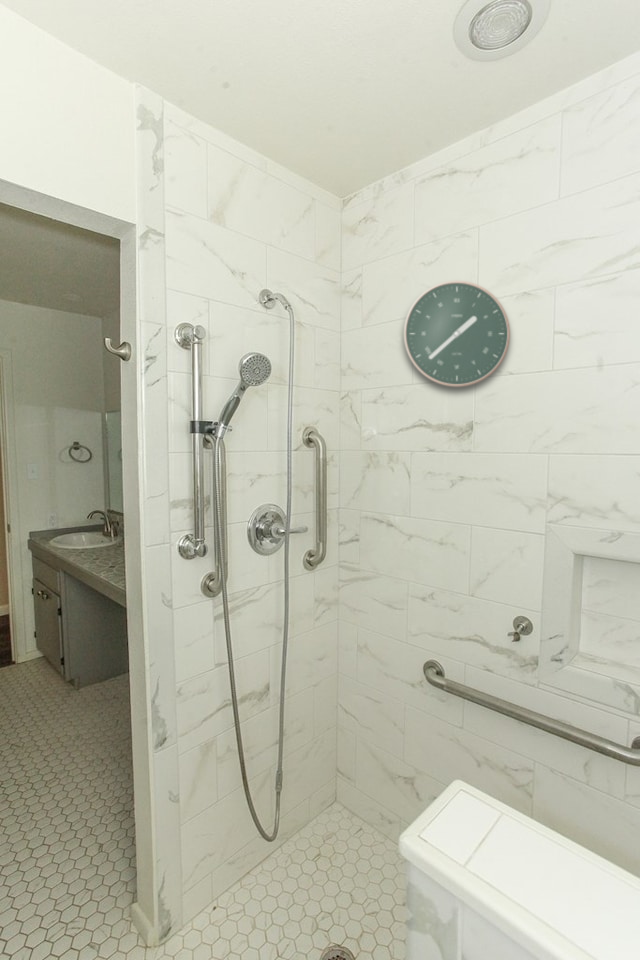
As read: 1h38
